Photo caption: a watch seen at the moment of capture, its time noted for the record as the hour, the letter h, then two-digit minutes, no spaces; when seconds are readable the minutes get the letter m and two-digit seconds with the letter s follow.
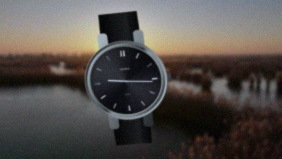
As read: 9h16
